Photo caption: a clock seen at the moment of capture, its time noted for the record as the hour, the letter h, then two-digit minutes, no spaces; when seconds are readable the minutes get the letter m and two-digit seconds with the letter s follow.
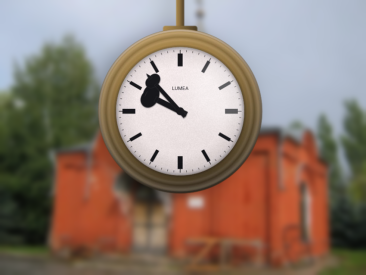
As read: 9h53
